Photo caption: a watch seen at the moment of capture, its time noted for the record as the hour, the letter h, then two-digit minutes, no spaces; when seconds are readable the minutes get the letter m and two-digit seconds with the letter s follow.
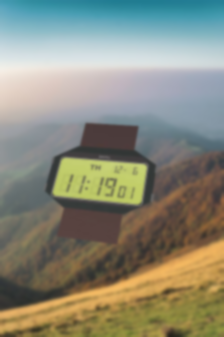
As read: 11h19m01s
